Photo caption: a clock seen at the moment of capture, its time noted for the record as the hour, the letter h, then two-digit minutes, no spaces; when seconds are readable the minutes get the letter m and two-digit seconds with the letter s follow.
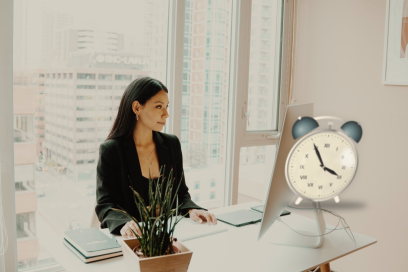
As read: 3h55
